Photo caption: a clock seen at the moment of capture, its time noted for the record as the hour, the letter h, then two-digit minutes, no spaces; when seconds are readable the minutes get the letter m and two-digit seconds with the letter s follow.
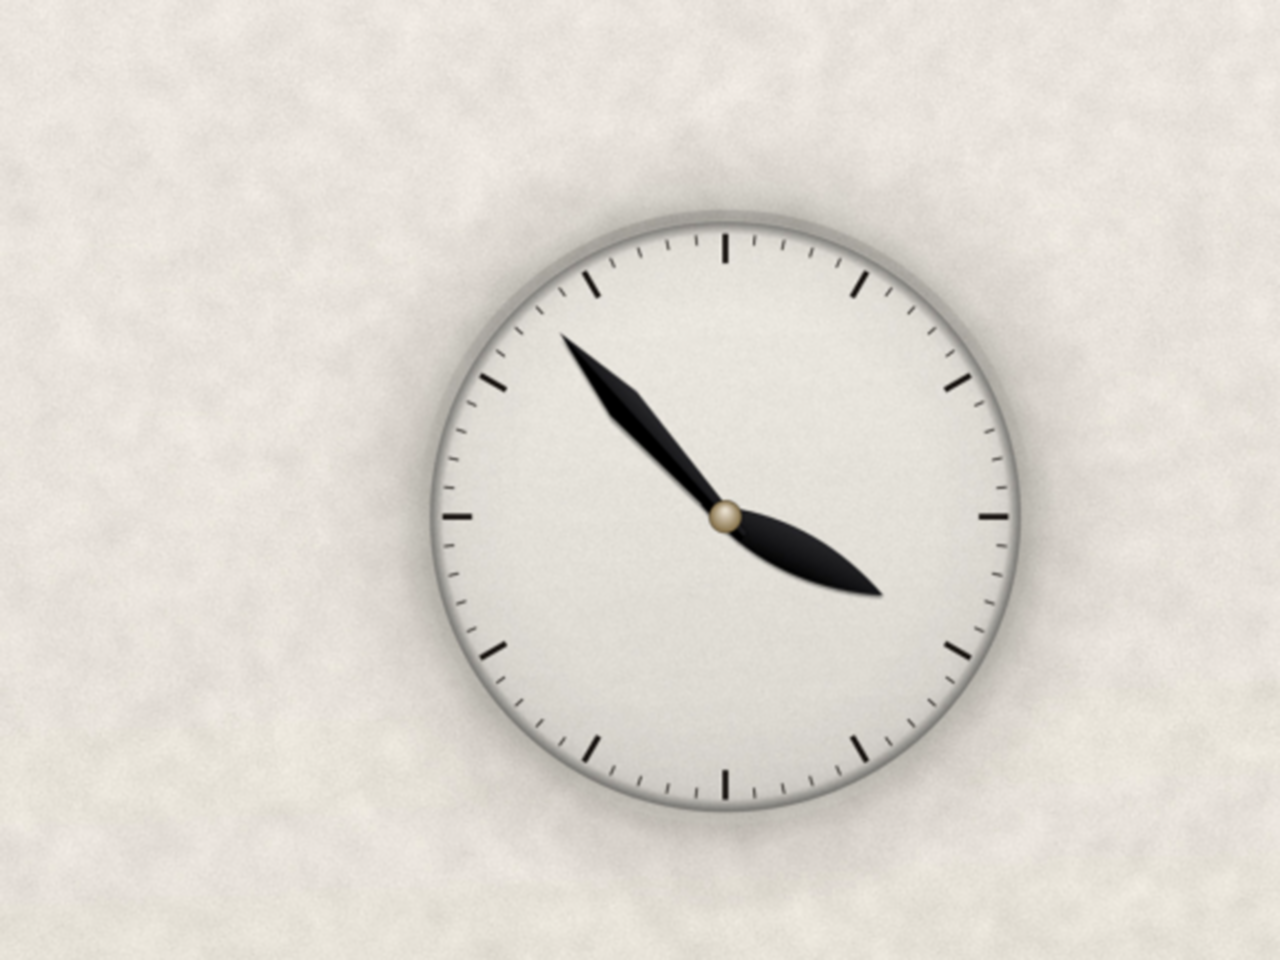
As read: 3h53
